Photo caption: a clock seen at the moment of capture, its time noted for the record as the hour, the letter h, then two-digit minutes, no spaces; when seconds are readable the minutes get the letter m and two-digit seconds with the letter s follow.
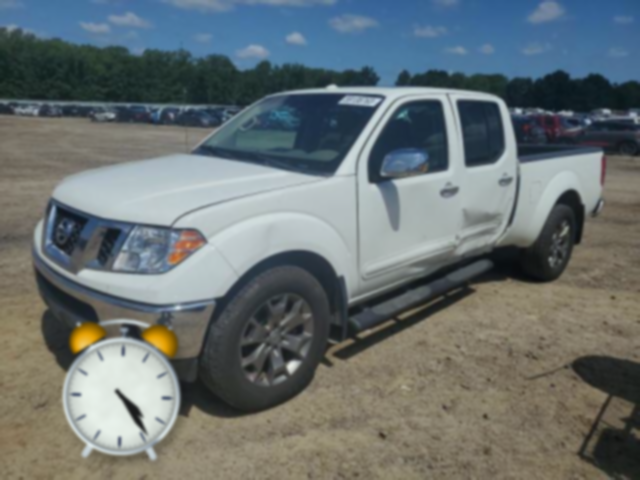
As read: 4h24
